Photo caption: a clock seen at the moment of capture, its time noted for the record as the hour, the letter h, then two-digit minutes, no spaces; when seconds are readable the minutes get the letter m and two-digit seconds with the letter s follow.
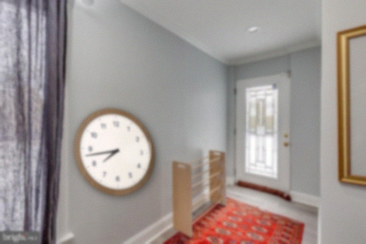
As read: 7h43
